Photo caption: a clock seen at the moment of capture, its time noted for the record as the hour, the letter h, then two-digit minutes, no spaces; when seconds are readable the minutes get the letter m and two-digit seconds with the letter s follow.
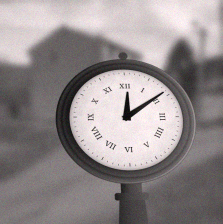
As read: 12h09
